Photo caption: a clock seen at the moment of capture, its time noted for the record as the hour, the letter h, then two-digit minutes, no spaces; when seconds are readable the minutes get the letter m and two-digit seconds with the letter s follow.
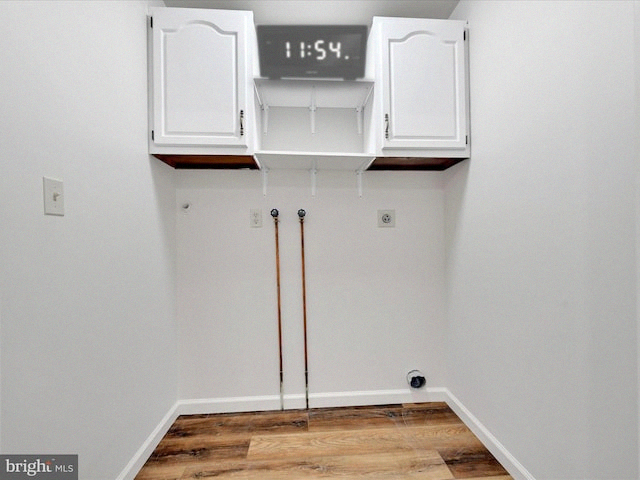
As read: 11h54
